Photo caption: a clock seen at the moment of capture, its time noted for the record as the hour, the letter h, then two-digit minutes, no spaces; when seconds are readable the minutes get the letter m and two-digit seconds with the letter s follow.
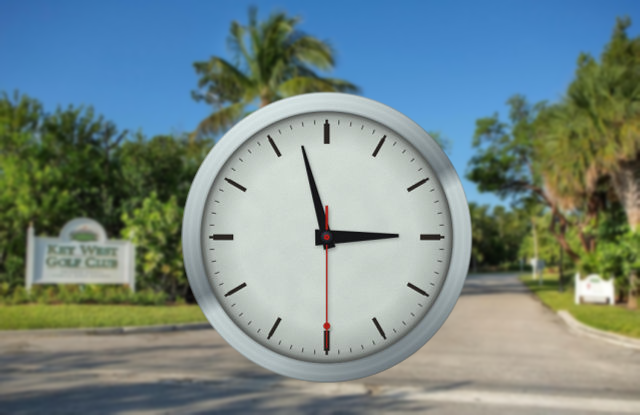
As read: 2h57m30s
